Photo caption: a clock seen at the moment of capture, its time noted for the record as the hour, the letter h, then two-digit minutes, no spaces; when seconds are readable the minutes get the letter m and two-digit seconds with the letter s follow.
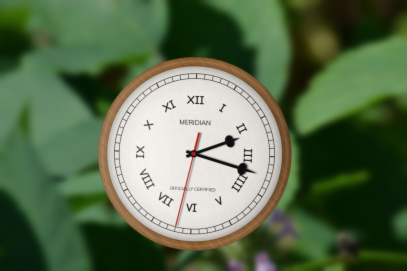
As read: 2h17m32s
